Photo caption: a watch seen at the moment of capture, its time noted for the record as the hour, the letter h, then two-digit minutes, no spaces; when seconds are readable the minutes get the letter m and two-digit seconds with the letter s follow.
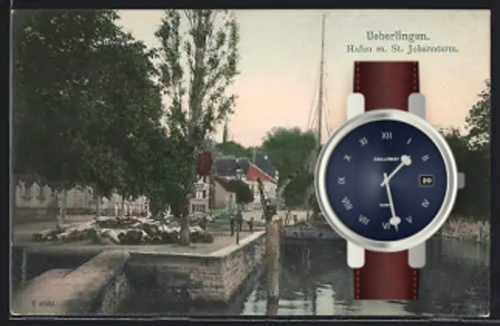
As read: 1h28
